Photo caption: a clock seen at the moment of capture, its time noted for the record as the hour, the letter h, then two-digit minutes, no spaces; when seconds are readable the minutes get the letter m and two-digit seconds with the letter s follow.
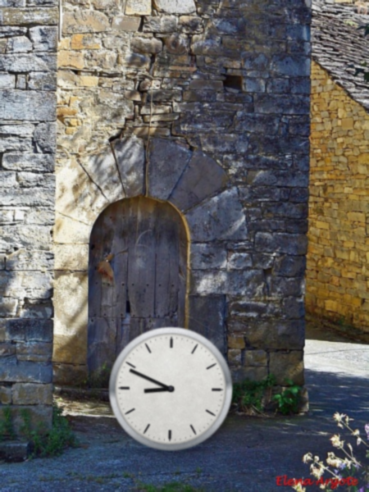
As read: 8h49
